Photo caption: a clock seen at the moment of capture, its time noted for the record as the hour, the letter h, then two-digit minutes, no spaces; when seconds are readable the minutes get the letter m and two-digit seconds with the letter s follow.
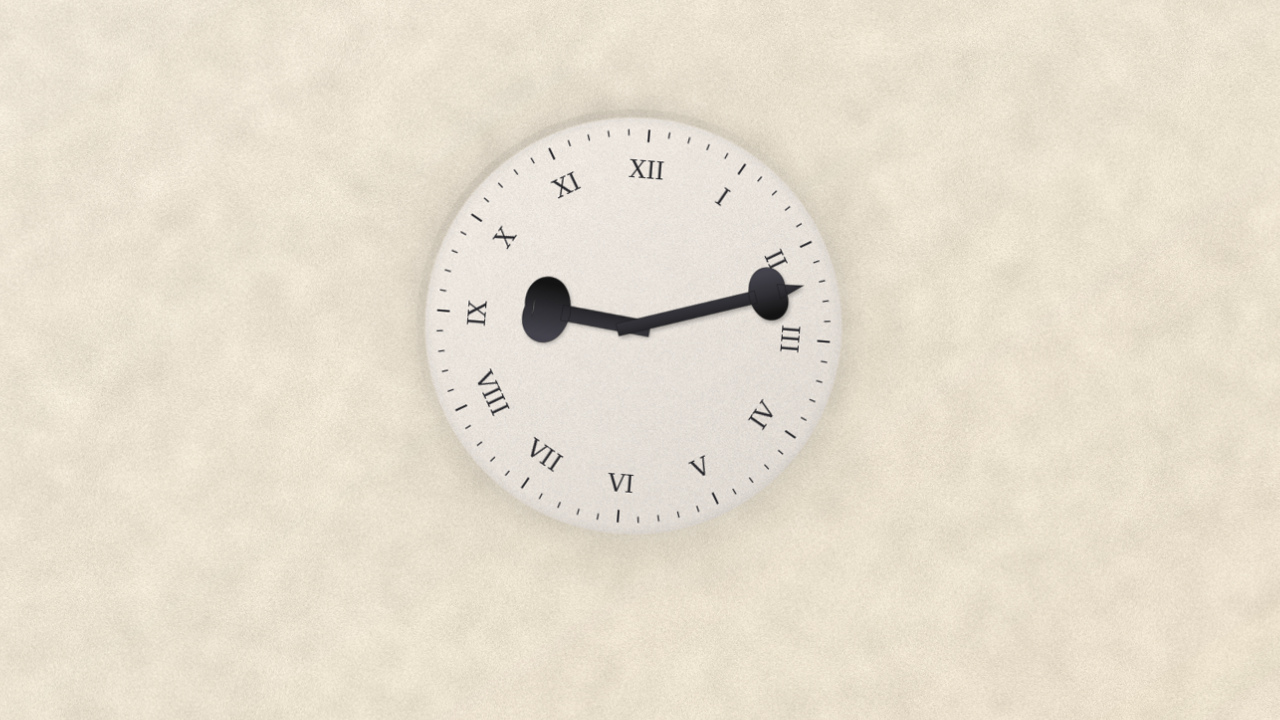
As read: 9h12
